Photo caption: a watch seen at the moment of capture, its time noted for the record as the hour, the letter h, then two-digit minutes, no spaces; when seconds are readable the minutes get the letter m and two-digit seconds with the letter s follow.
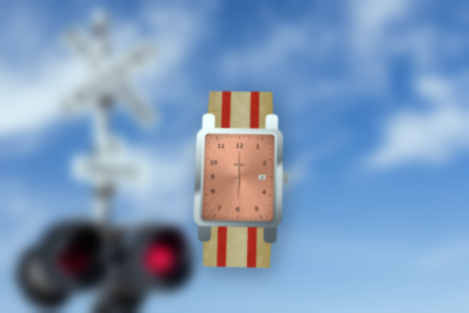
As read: 6h00
